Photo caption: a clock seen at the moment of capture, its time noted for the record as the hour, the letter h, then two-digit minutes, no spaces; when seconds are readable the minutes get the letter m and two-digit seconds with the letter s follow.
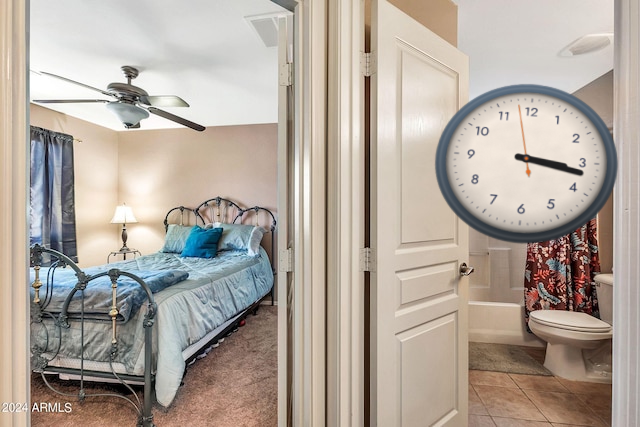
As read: 3h16m58s
